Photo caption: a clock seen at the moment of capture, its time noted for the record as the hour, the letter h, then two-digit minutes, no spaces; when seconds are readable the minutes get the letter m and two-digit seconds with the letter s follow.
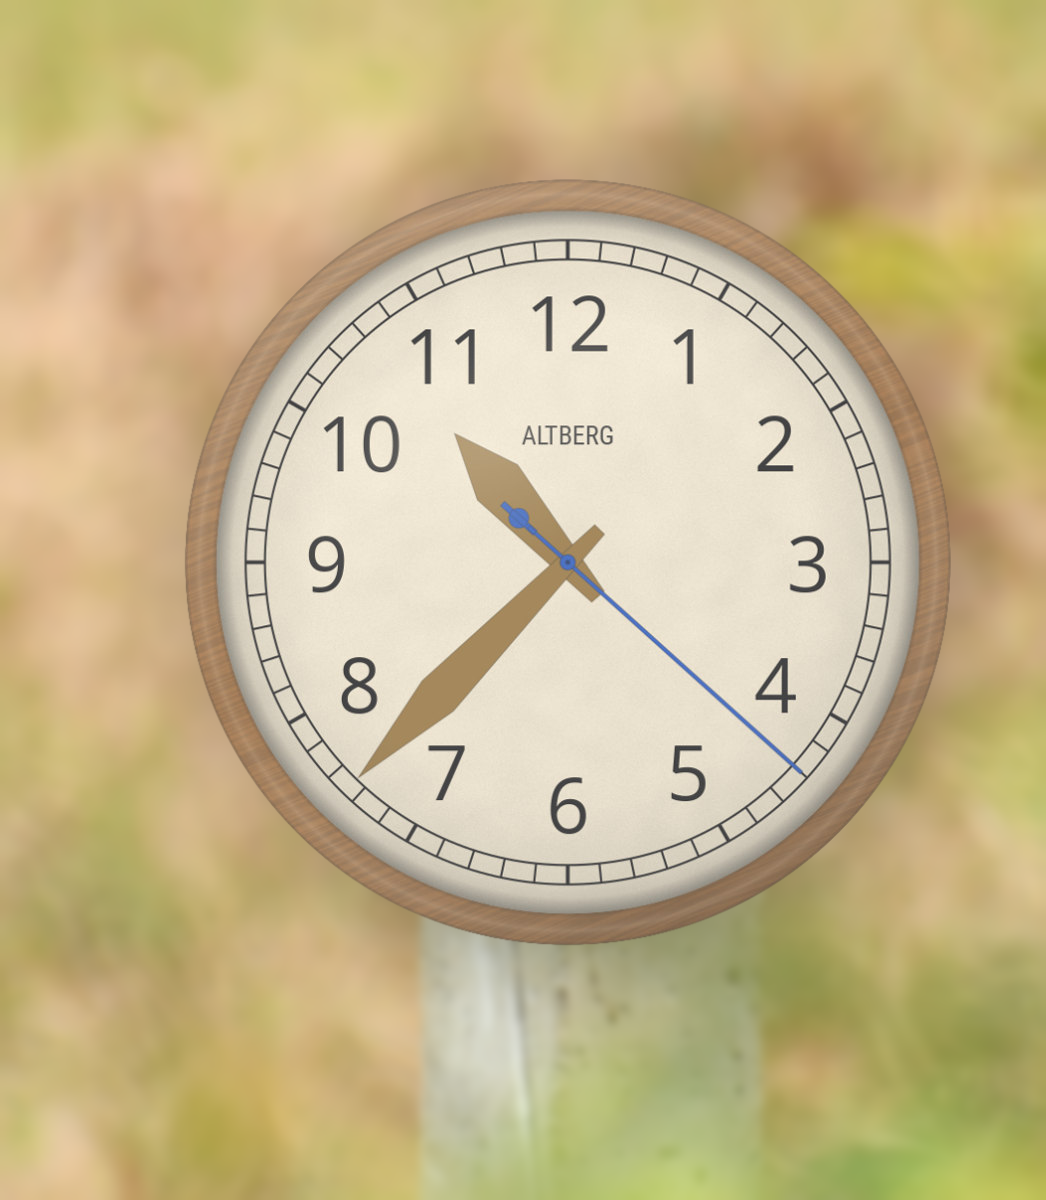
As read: 10h37m22s
